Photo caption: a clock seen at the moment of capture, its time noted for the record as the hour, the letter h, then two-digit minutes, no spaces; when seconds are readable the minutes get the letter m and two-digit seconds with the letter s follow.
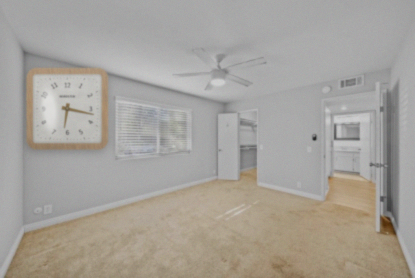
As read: 6h17
